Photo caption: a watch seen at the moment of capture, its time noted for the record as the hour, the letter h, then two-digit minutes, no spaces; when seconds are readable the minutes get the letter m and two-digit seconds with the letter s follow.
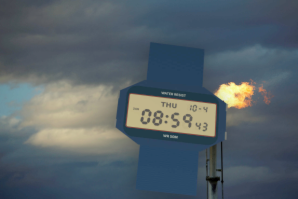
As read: 8h59m43s
